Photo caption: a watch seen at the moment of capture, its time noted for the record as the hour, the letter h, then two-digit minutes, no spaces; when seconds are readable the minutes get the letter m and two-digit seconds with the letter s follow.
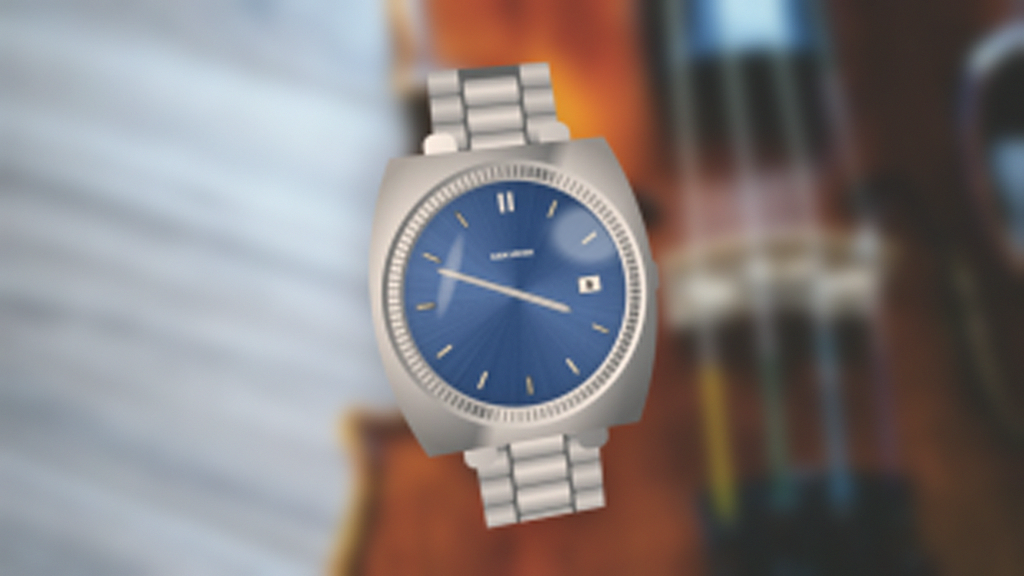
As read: 3h49
